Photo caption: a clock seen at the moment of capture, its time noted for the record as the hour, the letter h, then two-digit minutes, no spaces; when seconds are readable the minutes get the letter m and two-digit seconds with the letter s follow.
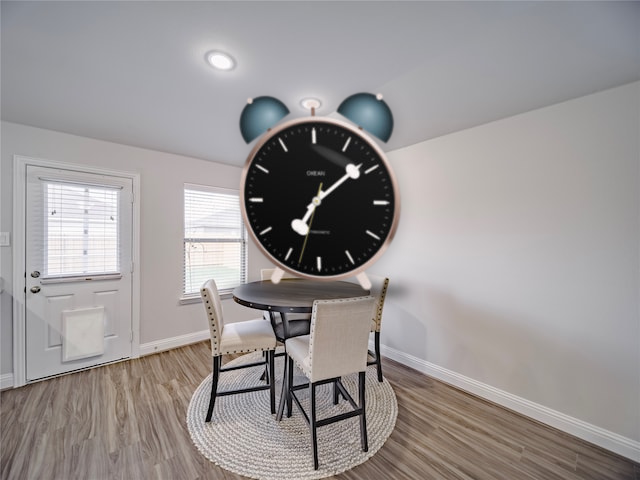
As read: 7h08m33s
